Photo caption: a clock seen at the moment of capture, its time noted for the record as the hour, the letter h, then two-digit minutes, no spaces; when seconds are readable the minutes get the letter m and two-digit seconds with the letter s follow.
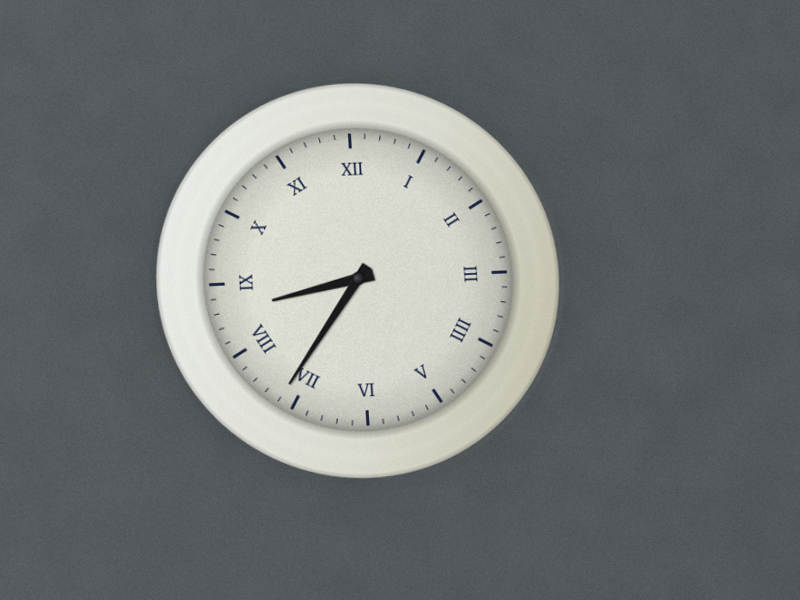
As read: 8h36
